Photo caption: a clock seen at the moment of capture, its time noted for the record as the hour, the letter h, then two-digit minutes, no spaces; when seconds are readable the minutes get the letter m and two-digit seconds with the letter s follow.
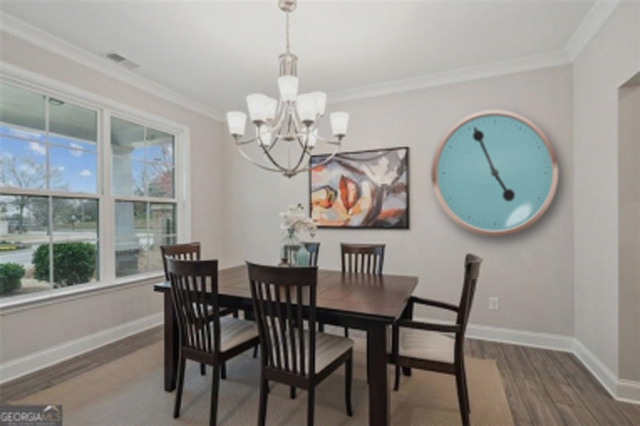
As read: 4h56
